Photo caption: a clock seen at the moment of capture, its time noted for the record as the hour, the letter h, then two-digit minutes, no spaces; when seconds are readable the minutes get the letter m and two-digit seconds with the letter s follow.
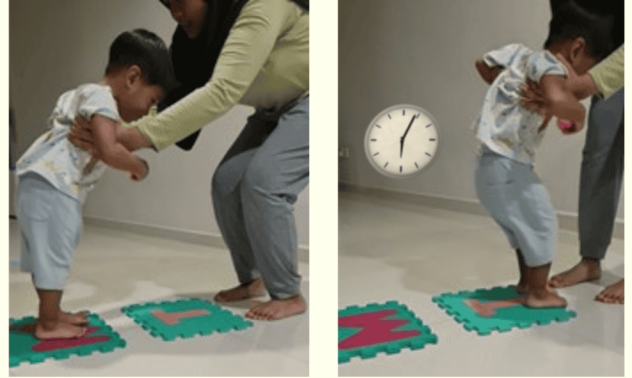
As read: 6h04
